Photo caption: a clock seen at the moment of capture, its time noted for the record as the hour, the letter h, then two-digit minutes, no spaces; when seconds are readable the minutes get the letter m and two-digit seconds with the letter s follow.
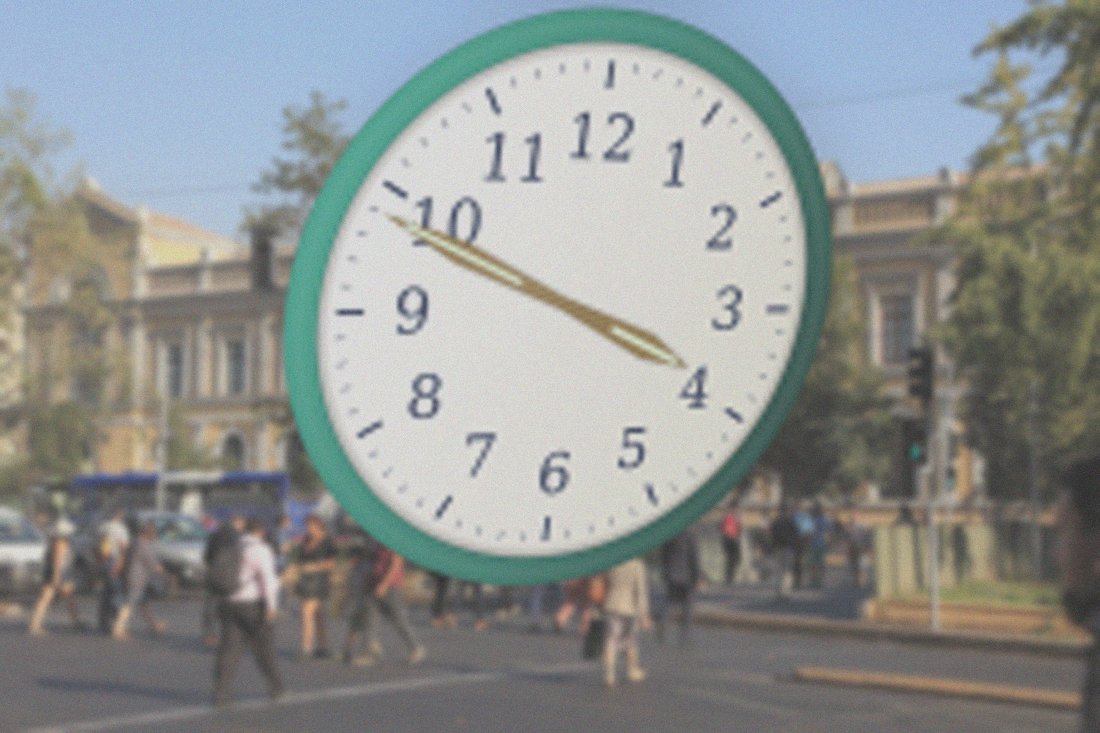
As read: 3h49
